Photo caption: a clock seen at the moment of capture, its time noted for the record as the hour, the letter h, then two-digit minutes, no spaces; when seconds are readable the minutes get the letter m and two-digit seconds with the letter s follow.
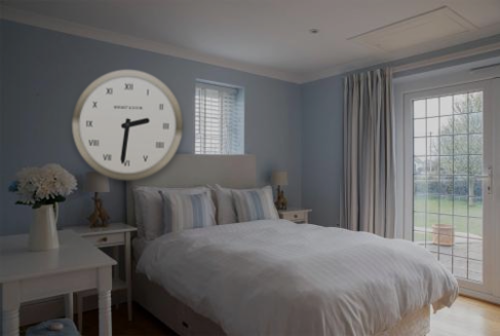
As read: 2h31
